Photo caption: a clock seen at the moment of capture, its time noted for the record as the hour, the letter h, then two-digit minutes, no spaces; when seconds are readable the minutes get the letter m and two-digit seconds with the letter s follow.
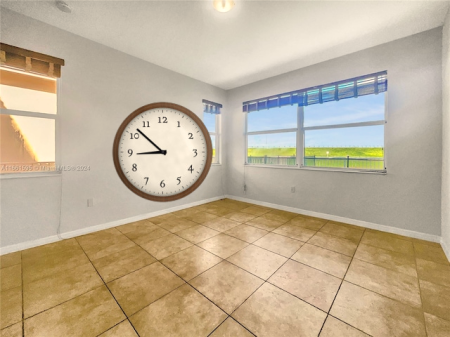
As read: 8h52
